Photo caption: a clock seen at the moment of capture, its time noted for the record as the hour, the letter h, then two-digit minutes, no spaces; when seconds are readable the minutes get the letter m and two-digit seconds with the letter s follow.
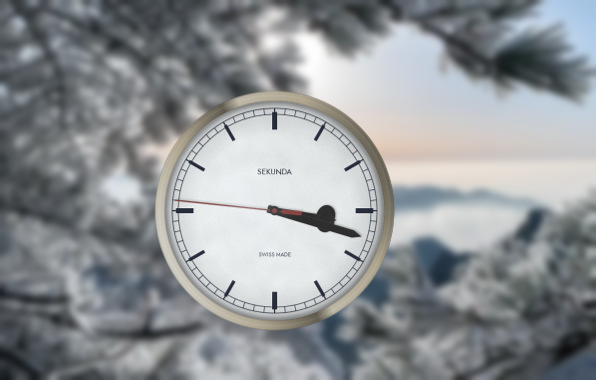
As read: 3h17m46s
